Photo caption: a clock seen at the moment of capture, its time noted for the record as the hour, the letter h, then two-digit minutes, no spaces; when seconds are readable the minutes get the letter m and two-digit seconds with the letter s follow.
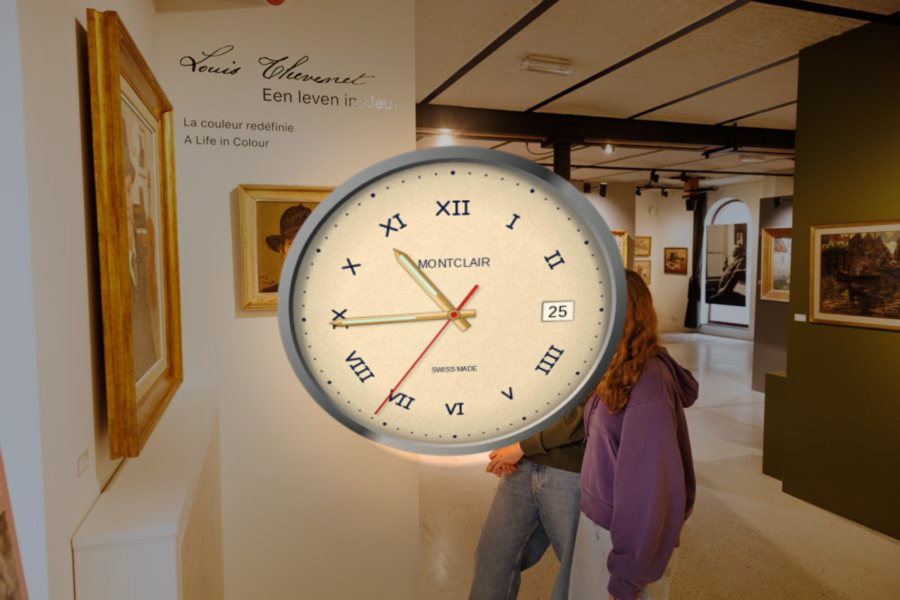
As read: 10h44m36s
